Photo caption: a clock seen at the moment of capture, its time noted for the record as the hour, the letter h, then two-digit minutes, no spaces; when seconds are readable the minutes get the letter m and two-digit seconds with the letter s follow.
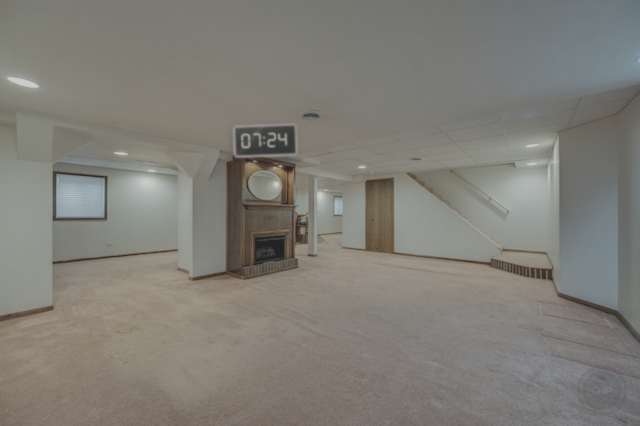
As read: 7h24
